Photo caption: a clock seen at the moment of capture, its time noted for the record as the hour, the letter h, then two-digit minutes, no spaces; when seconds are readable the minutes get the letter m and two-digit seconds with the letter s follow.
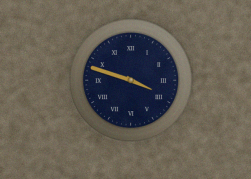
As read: 3h48
